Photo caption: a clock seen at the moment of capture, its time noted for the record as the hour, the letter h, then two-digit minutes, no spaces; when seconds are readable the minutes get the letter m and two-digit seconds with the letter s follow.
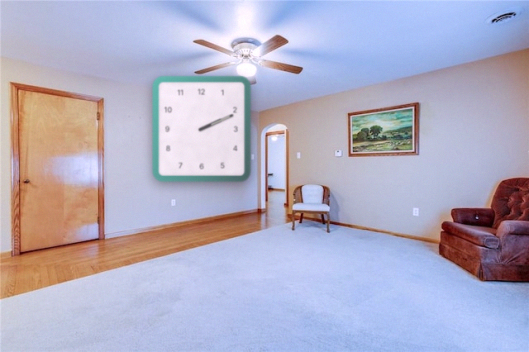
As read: 2h11
